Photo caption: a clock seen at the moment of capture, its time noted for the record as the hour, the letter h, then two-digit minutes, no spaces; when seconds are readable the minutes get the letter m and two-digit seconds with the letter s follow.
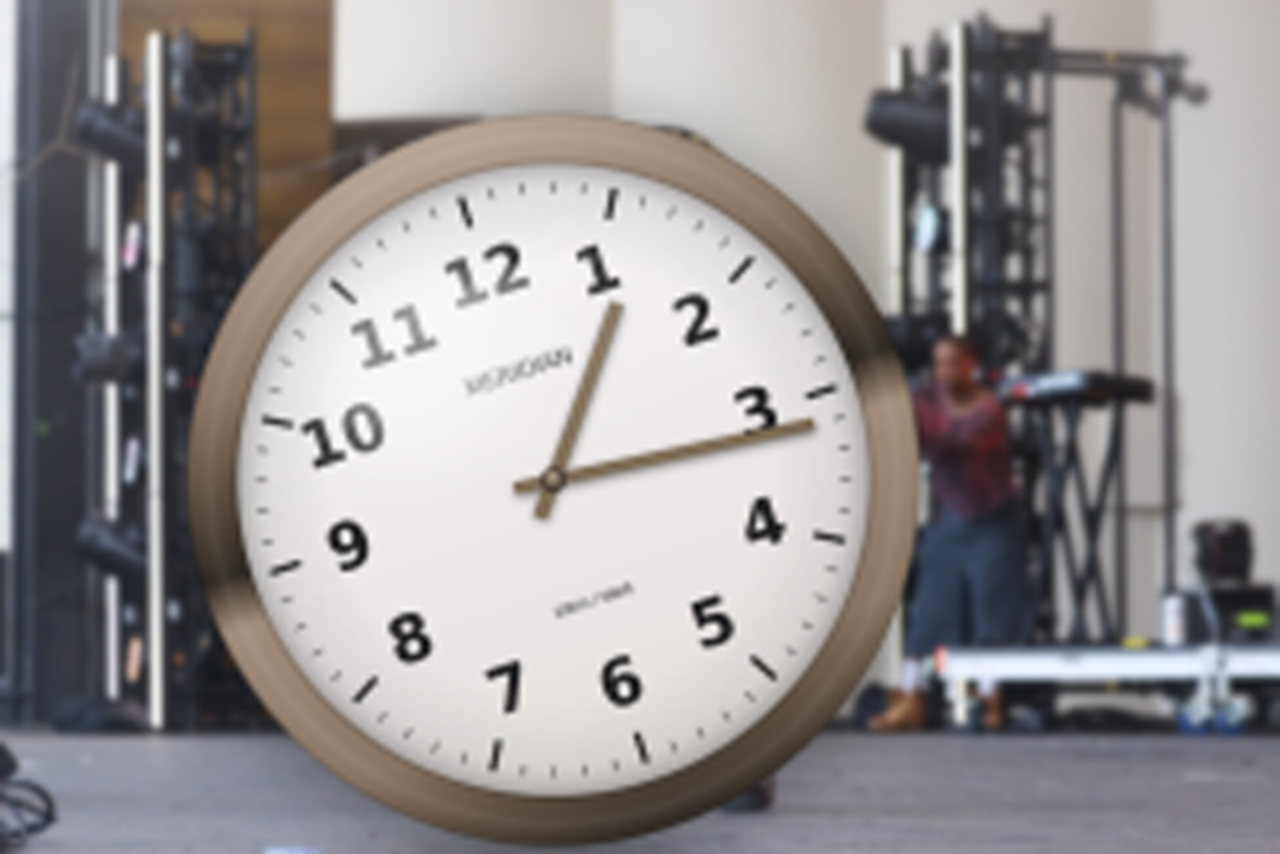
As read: 1h16
